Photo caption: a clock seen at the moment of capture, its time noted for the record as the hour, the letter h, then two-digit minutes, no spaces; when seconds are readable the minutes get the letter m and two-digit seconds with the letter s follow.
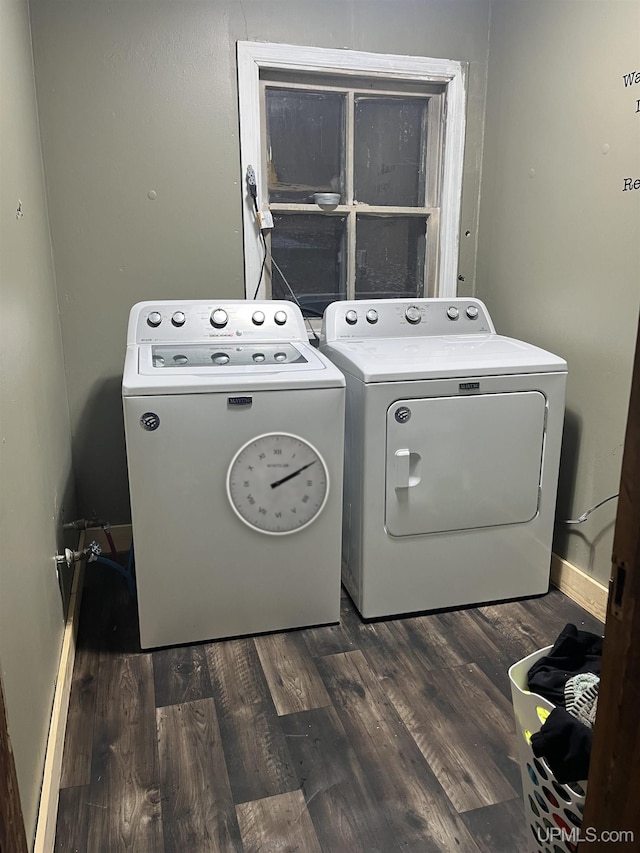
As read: 2h10
